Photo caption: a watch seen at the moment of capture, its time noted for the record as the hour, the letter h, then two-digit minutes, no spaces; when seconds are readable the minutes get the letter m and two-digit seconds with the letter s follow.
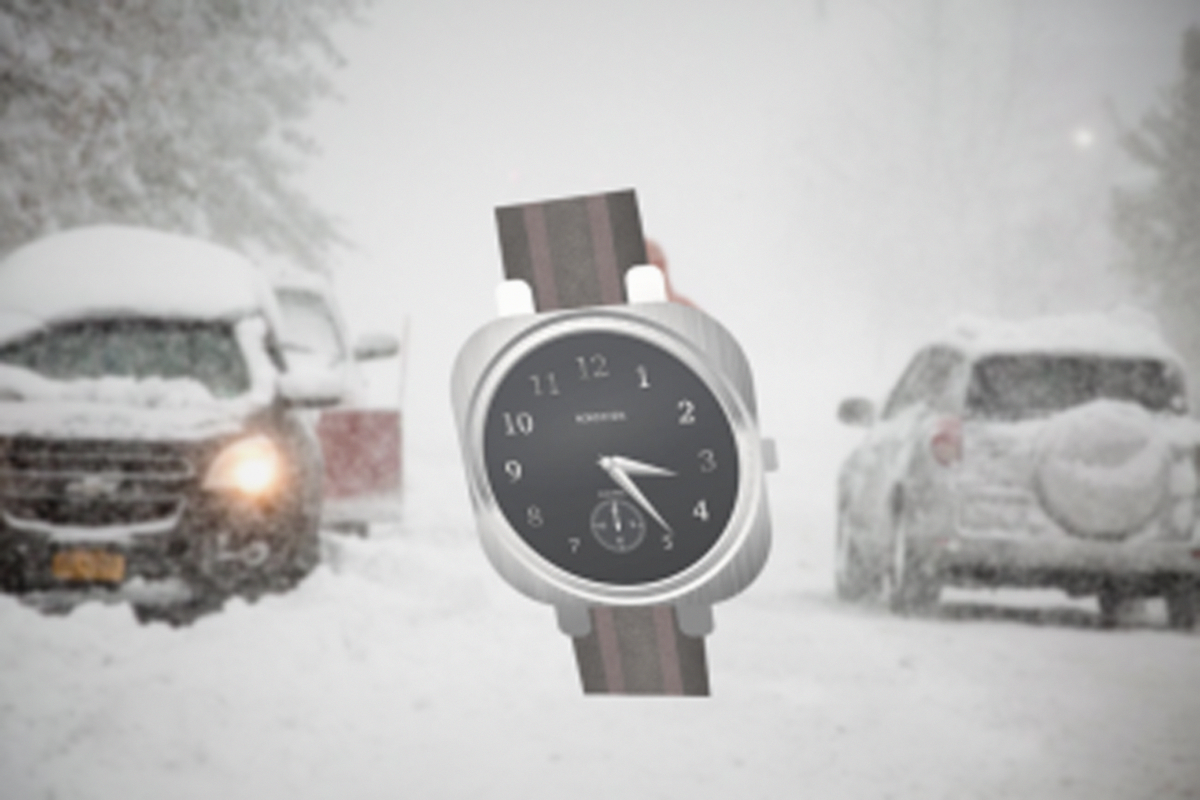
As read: 3h24
